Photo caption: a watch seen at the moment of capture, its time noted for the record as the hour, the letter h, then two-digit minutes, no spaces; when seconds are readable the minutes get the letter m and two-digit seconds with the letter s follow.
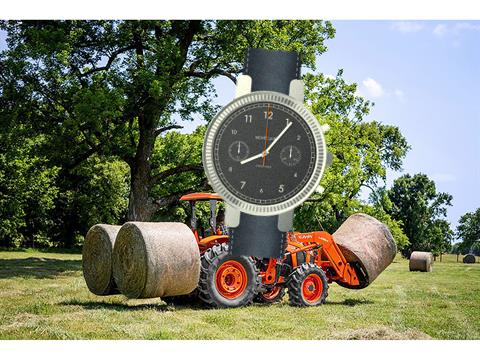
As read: 8h06
